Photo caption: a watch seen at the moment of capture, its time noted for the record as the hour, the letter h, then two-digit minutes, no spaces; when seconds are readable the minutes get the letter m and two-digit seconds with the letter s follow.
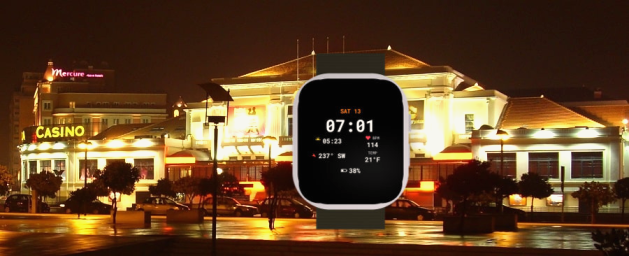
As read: 7h01
